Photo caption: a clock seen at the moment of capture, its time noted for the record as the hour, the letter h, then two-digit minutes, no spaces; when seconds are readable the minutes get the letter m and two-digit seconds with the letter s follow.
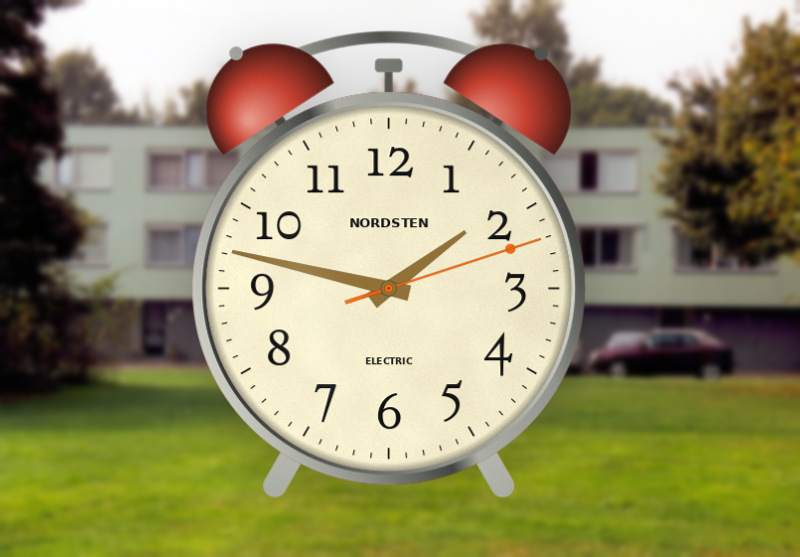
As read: 1h47m12s
